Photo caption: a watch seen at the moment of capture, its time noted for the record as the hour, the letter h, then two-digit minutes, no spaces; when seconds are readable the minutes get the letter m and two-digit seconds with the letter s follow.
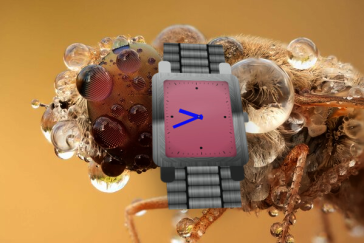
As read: 9h41
